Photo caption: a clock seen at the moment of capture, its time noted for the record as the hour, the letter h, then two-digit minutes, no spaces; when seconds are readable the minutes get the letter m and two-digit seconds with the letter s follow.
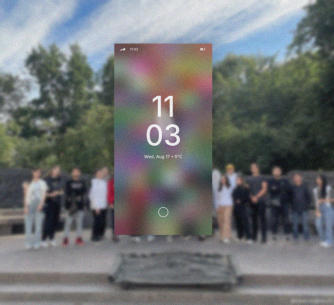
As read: 11h03
